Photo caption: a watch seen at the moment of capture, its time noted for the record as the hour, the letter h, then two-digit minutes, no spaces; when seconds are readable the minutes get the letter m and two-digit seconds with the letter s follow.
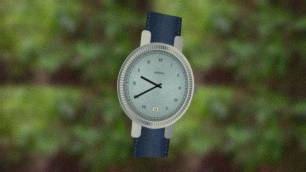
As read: 9h40
